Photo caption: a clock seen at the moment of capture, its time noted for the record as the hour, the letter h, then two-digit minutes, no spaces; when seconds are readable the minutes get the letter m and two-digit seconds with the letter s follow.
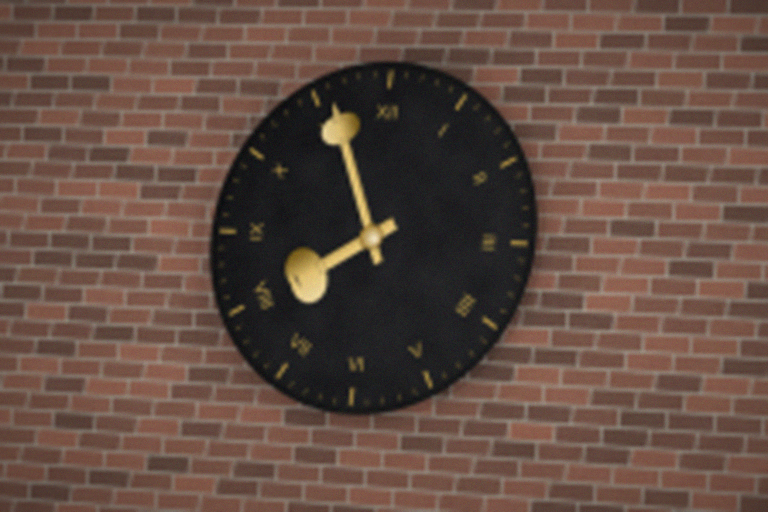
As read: 7h56
